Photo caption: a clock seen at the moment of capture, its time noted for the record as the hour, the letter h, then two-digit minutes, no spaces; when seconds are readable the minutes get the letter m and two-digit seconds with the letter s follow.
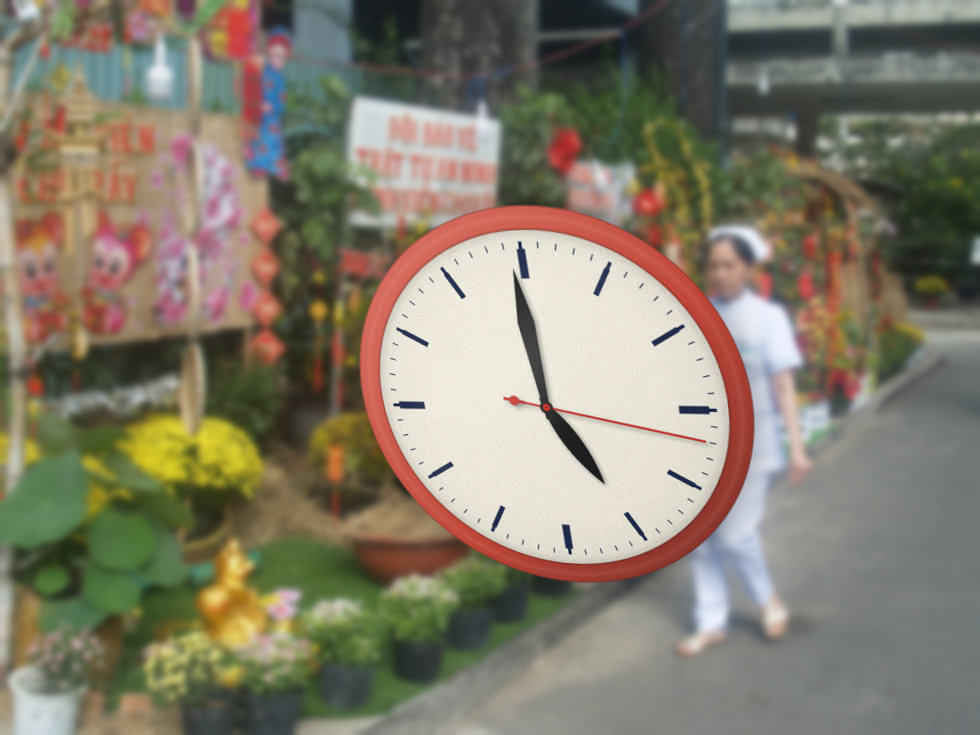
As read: 4h59m17s
